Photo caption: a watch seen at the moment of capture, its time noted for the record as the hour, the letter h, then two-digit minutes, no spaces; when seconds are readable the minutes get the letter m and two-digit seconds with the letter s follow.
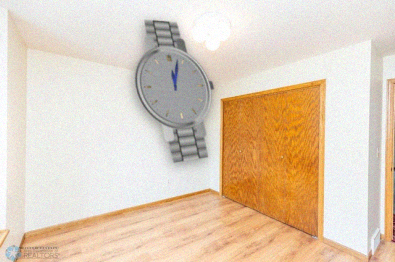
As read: 12h03
